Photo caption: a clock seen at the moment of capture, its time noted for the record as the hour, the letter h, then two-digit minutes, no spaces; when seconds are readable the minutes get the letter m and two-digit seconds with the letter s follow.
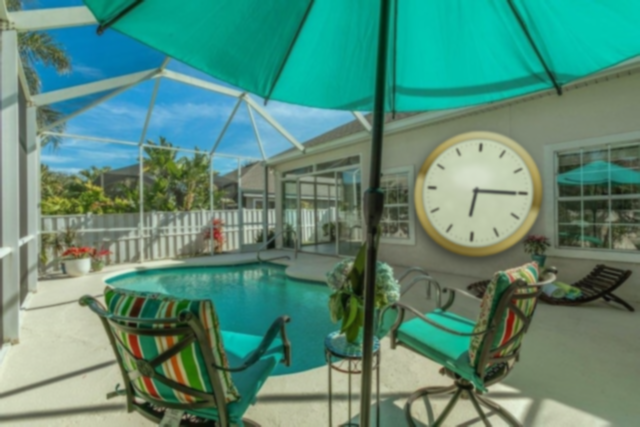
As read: 6h15
